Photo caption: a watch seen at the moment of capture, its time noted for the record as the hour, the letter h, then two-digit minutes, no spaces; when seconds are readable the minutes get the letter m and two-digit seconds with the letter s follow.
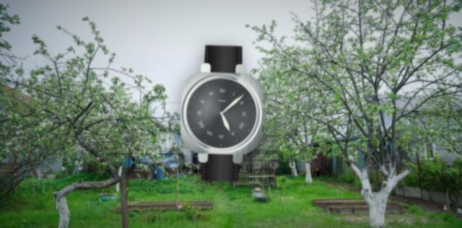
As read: 5h08
